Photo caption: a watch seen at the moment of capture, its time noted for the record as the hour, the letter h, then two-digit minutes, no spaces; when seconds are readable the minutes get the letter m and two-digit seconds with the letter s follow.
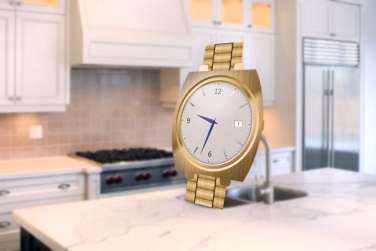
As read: 9h33
